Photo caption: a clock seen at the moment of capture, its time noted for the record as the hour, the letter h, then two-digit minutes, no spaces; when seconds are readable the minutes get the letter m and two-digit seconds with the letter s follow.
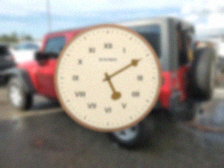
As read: 5h10
